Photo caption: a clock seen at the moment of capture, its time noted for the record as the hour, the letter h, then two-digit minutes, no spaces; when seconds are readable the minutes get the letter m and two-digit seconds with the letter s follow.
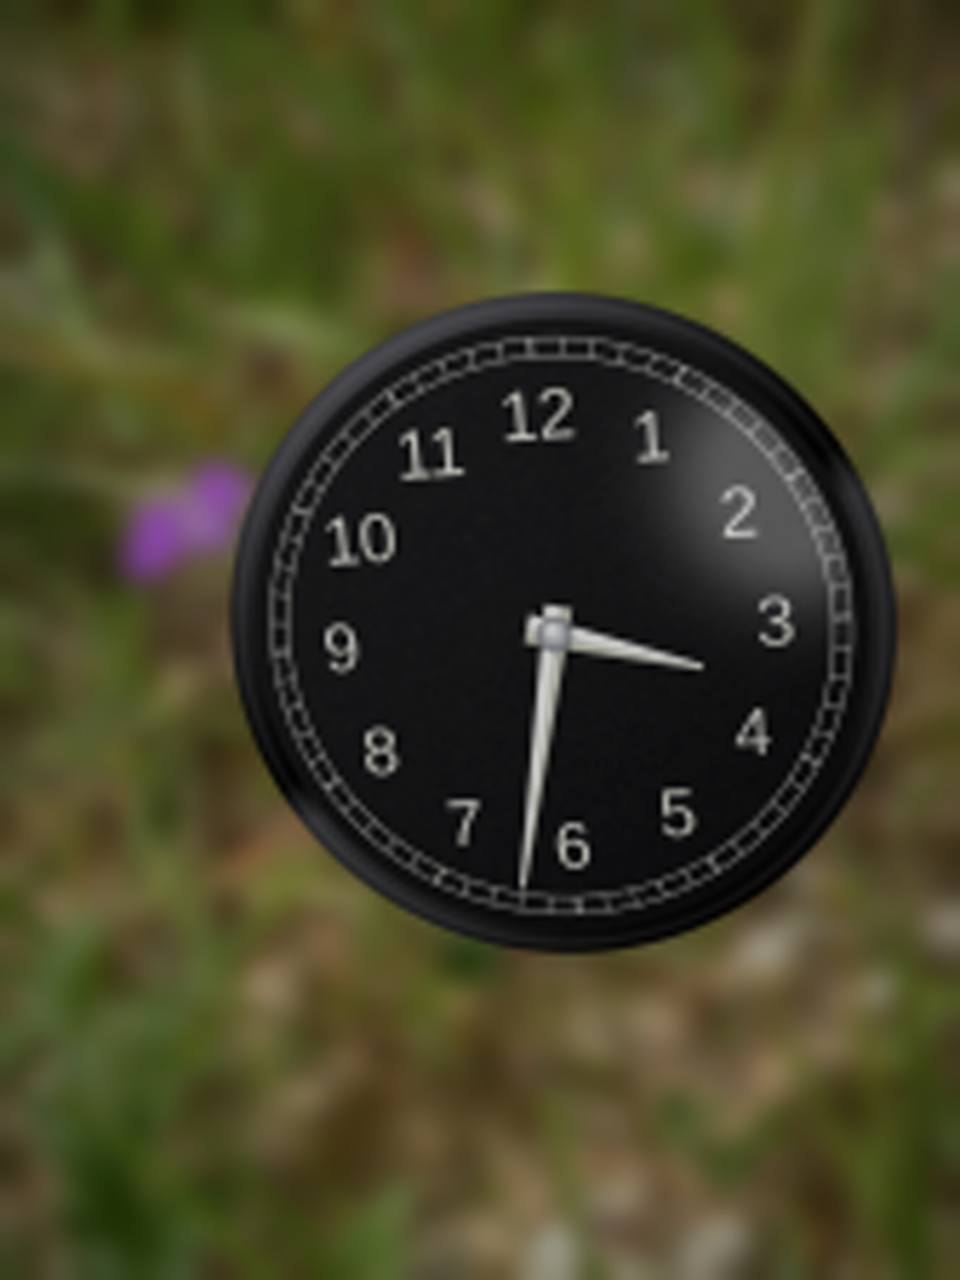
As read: 3h32
